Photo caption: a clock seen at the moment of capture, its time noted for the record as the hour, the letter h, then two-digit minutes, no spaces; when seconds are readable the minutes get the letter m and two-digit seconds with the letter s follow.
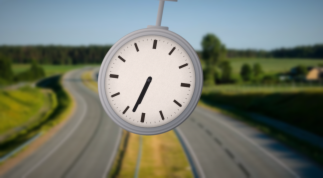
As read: 6h33
